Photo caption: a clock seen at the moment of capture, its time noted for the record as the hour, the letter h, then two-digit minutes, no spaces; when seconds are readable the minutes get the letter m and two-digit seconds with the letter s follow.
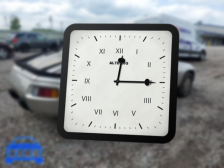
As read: 12h15
